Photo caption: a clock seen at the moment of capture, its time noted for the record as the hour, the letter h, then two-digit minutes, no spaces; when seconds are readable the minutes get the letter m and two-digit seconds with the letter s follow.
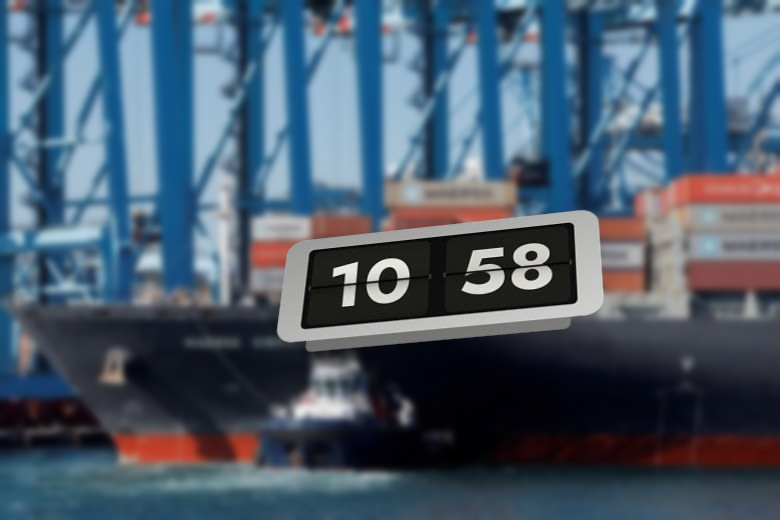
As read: 10h58
